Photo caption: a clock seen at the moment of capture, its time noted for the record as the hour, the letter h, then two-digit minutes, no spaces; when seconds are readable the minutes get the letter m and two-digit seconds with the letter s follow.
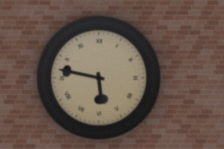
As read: 5h47
